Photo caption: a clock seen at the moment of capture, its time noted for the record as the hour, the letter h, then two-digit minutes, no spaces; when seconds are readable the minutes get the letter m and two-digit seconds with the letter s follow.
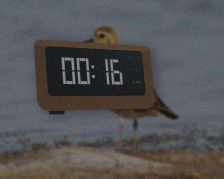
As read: 0h16
